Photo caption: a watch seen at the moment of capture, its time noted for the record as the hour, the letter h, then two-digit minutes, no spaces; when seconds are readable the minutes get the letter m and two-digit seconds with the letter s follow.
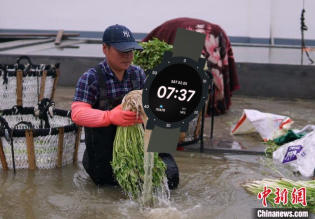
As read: 7h37
